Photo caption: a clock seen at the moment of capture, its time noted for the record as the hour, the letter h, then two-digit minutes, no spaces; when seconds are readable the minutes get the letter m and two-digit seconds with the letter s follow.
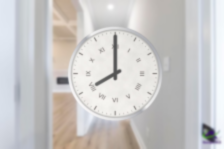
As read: 8h00
